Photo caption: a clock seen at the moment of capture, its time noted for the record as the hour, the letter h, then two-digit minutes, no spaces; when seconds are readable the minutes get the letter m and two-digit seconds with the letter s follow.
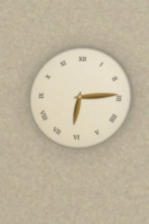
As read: 6h14
